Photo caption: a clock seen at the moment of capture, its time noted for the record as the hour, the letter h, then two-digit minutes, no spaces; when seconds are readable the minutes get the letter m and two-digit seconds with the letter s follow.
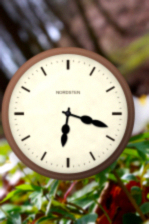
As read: 6h18
